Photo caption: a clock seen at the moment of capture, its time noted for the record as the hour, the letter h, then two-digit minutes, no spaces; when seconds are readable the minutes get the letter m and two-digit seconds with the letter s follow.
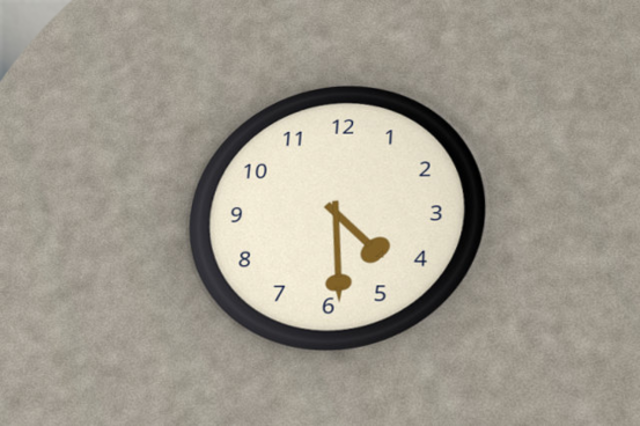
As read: 4h29
